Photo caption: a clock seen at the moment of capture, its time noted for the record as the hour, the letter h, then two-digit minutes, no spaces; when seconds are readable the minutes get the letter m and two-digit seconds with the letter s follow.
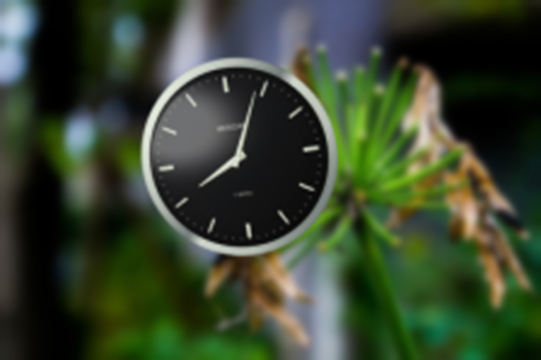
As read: 8h04
